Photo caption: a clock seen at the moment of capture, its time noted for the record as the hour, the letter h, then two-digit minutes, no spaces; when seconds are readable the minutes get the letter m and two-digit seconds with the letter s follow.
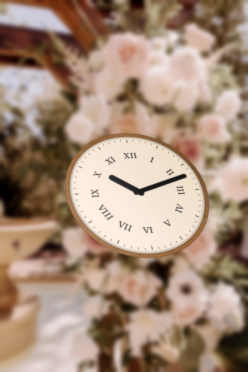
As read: 10h12
